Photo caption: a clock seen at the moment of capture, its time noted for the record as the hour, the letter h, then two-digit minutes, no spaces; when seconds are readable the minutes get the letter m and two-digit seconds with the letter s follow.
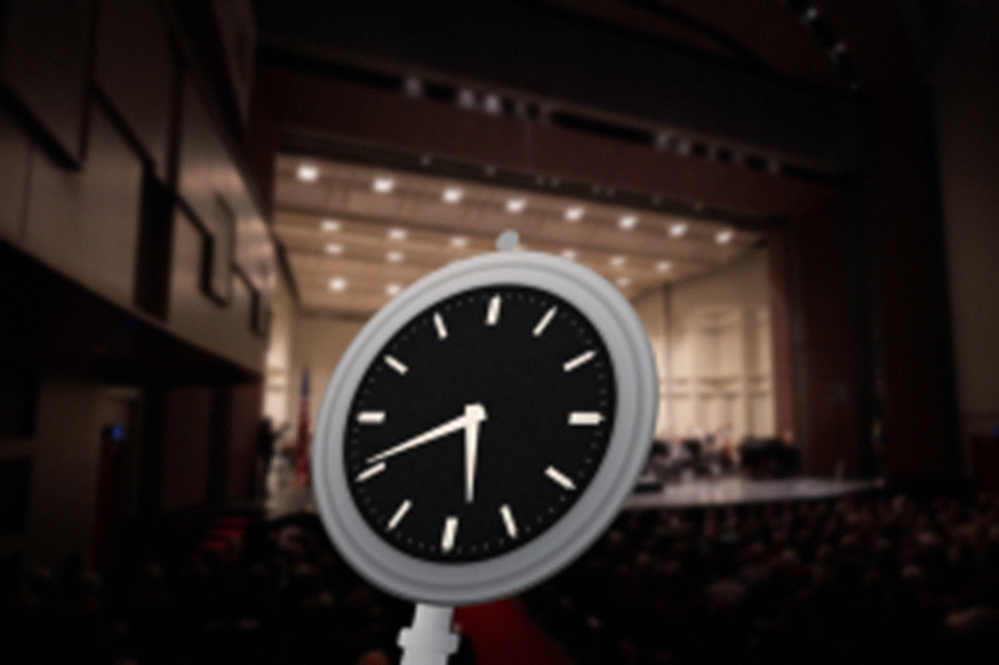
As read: 5h41
